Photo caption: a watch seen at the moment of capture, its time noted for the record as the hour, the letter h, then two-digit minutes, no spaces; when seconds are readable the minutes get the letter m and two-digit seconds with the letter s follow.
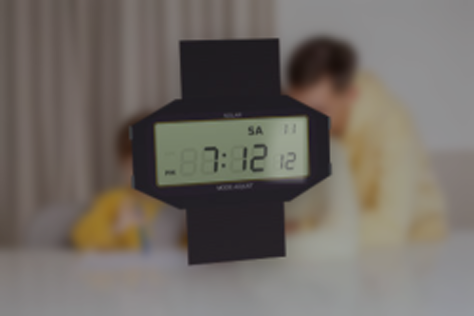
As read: 7h12m12s
